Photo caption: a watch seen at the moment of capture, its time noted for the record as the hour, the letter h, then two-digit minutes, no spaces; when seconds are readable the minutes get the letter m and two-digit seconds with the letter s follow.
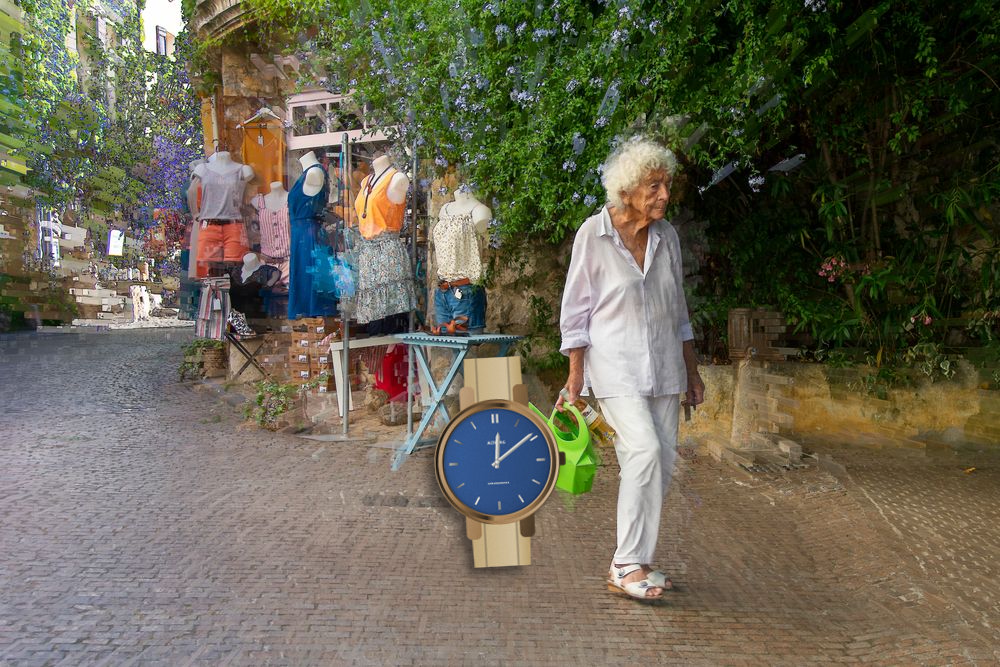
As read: 12h09
